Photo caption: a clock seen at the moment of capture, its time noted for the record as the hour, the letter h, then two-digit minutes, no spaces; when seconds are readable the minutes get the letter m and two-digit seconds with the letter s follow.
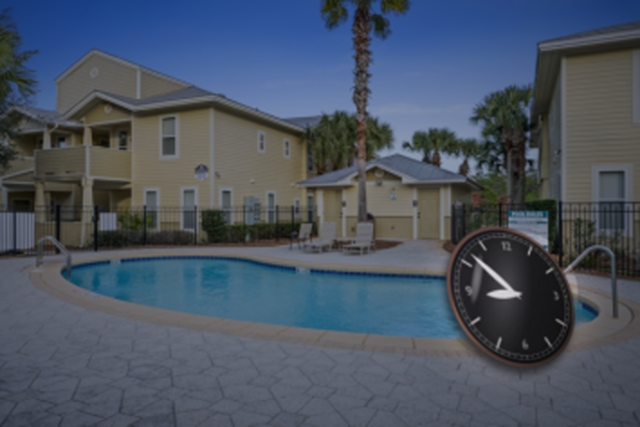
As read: 8h52
